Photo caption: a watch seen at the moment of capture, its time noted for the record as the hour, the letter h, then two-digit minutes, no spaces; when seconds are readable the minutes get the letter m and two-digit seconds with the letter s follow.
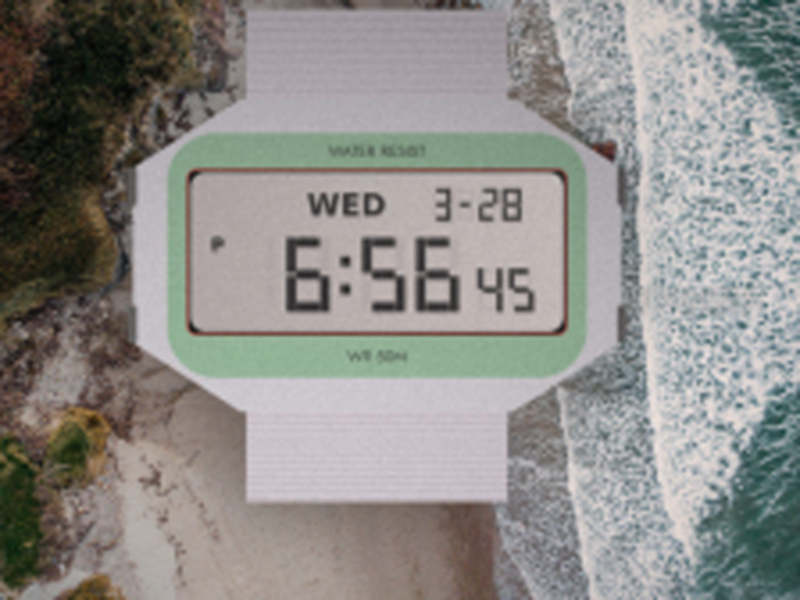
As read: 6h56m45s
